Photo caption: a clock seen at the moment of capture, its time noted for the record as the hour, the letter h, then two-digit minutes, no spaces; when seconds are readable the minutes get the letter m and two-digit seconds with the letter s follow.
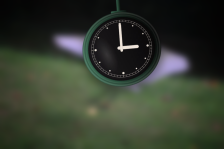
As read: 3h00
